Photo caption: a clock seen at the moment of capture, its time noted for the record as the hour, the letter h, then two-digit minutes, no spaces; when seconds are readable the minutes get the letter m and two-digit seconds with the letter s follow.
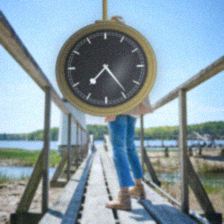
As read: 7h24
